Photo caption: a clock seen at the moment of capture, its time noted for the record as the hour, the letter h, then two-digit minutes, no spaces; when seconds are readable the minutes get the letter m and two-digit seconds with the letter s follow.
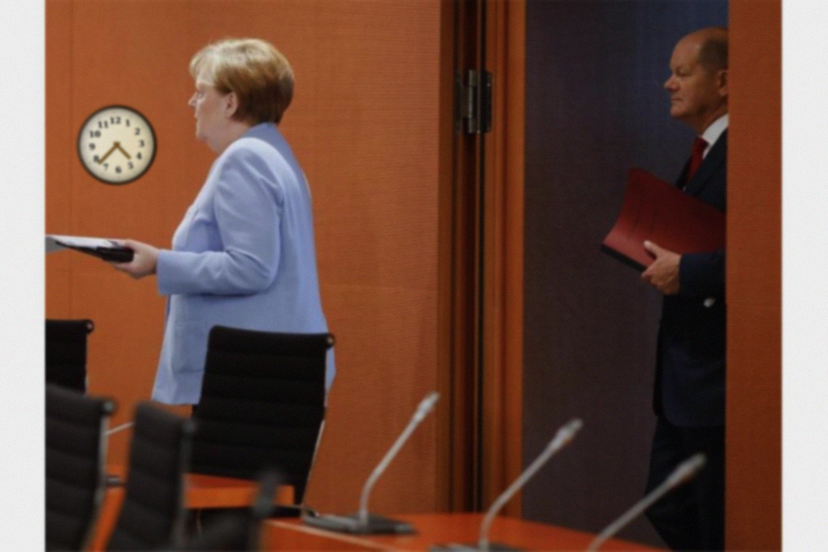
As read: 4h38
